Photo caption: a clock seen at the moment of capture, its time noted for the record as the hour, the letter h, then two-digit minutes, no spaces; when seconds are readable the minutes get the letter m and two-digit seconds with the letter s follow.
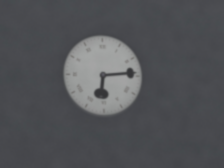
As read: 6h14
